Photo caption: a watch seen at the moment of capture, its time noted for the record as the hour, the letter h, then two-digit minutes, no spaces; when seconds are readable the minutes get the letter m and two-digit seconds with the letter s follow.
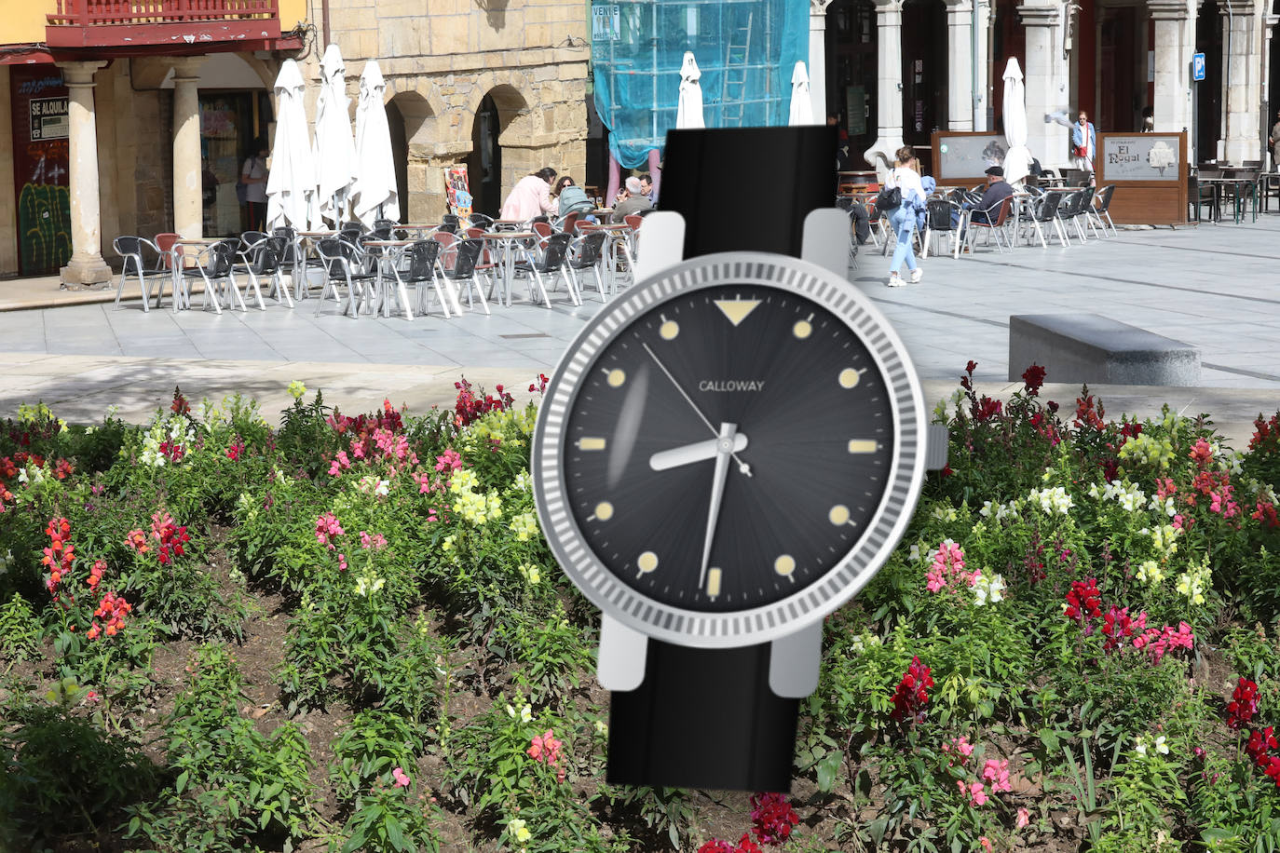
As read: 8h30m53s
